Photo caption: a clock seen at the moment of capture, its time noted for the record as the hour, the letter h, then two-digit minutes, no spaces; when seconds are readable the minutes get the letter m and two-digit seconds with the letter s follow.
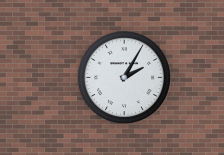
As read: 2h05
